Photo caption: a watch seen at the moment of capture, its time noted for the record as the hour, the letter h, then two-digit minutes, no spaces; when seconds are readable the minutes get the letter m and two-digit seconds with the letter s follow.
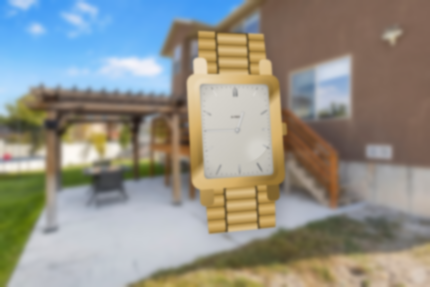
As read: 12h45
